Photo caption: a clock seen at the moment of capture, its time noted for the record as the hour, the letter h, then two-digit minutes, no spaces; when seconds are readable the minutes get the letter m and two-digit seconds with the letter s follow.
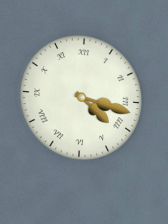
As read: 4h17
